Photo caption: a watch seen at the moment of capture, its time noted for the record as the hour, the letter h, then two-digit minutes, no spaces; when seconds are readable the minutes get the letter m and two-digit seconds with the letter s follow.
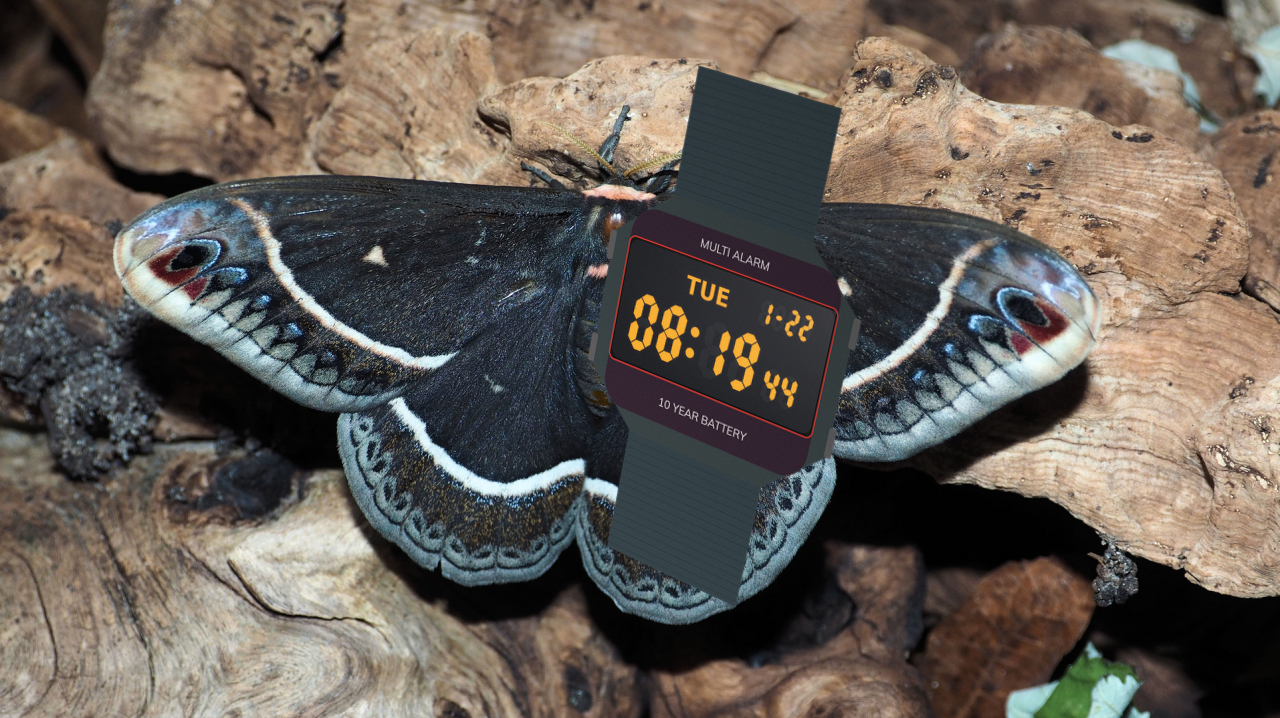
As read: 8h19m44s
